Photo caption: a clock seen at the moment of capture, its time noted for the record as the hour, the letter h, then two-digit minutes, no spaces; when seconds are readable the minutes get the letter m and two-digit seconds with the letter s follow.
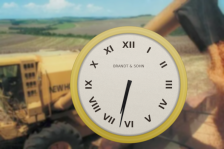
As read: 6h32
